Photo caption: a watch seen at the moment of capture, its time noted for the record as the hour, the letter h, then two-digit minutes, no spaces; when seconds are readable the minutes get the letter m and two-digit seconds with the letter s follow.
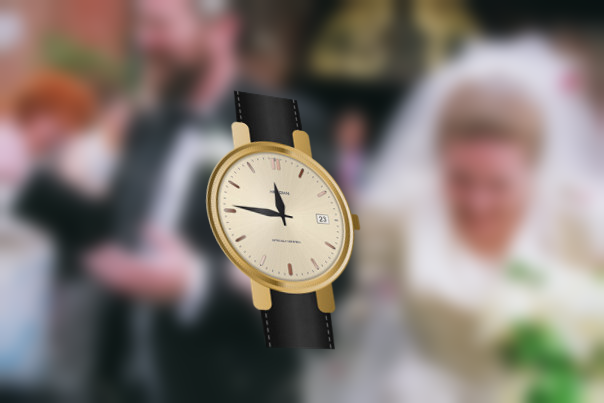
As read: 11h46
